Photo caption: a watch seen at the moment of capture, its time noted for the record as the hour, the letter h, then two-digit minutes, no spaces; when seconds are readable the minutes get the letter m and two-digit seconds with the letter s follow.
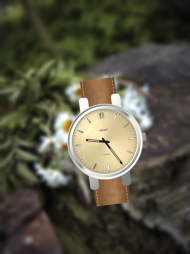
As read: 9h25
